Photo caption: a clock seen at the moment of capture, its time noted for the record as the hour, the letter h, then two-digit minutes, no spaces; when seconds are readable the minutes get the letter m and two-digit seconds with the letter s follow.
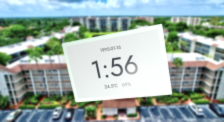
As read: 1h56
